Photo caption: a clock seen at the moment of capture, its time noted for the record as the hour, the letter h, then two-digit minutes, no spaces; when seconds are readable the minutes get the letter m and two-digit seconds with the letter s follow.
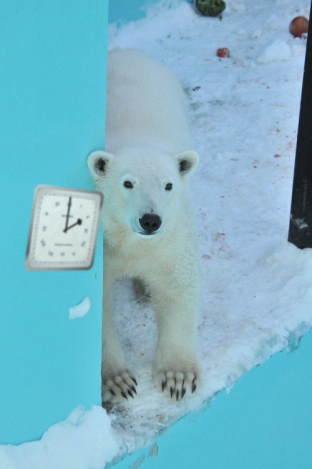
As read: 2h00
